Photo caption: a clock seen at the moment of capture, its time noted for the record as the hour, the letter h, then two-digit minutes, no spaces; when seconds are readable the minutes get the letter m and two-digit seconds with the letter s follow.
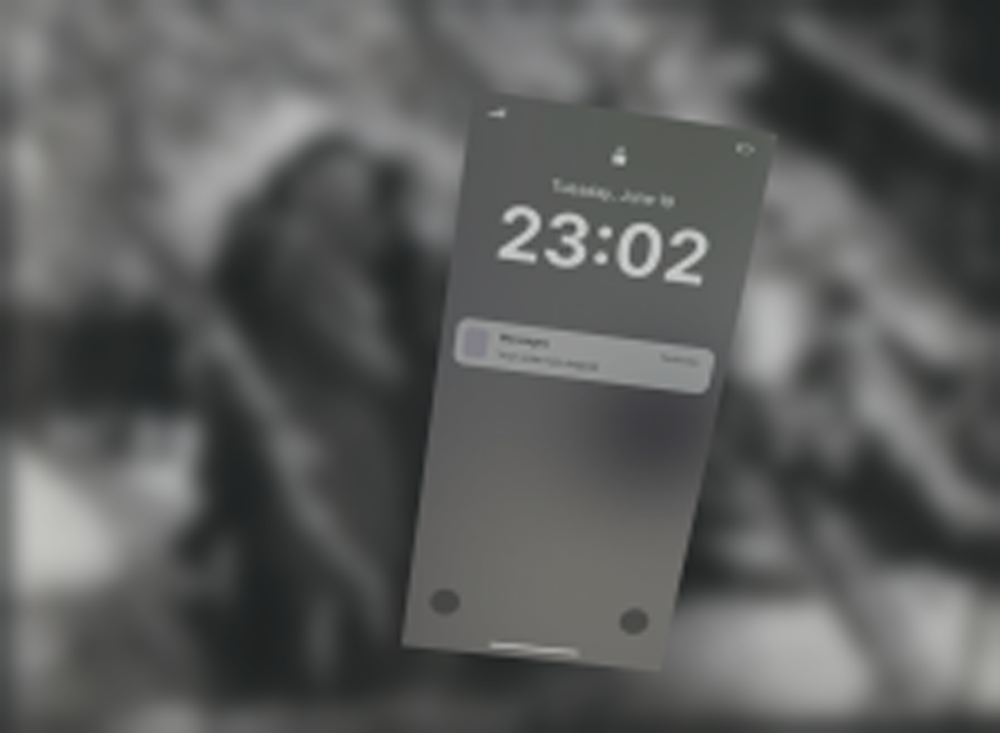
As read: 23h02
